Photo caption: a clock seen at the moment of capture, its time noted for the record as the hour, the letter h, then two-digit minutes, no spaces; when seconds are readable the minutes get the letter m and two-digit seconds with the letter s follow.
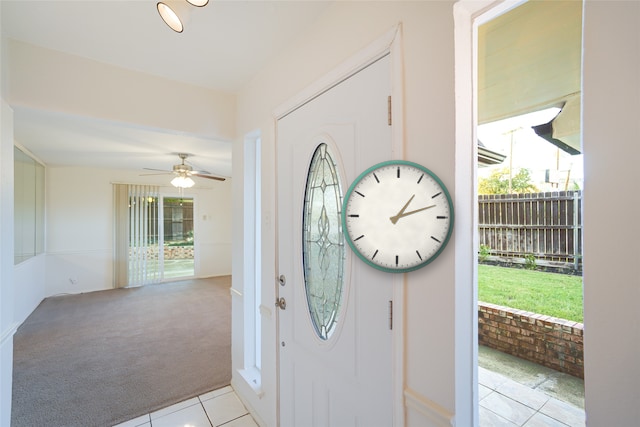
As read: 1h12
